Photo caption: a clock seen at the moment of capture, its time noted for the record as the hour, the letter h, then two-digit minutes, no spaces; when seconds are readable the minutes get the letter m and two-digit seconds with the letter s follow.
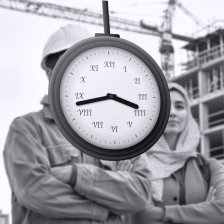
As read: 3h43
